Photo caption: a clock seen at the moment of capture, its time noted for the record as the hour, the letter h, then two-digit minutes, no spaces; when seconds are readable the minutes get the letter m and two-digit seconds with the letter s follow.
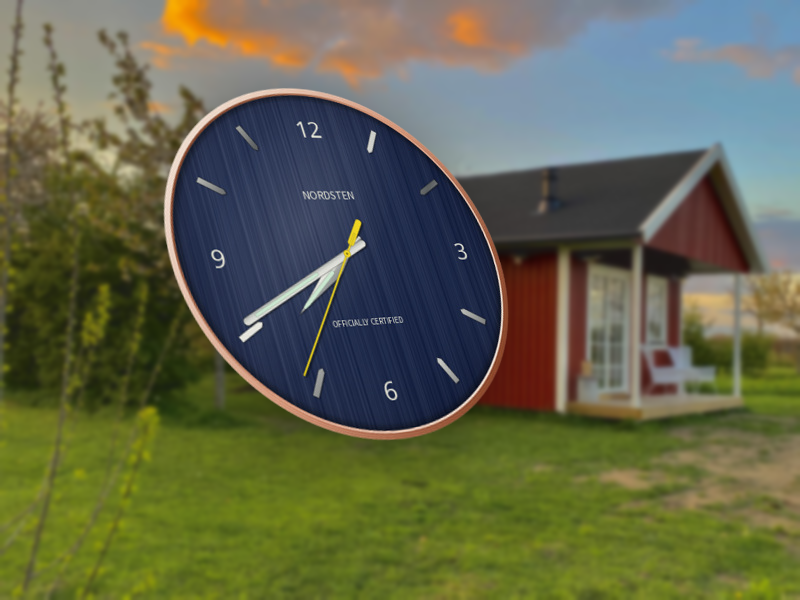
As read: 7h40m36s
